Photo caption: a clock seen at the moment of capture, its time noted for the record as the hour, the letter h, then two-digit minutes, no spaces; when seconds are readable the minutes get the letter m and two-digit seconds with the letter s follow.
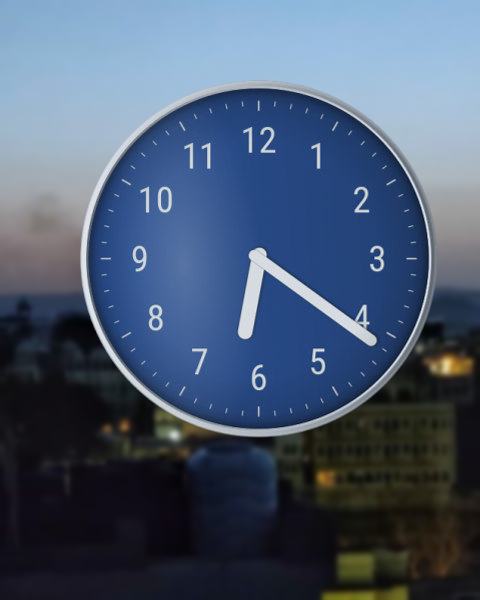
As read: 6h21
